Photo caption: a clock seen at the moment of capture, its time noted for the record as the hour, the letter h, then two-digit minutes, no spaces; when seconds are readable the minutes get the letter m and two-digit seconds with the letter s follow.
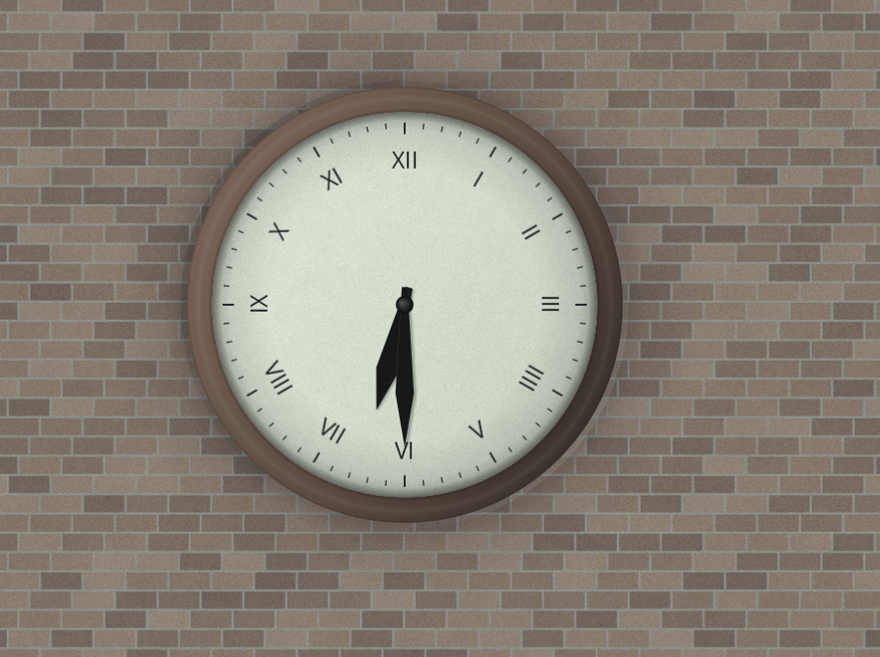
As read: 6h30
